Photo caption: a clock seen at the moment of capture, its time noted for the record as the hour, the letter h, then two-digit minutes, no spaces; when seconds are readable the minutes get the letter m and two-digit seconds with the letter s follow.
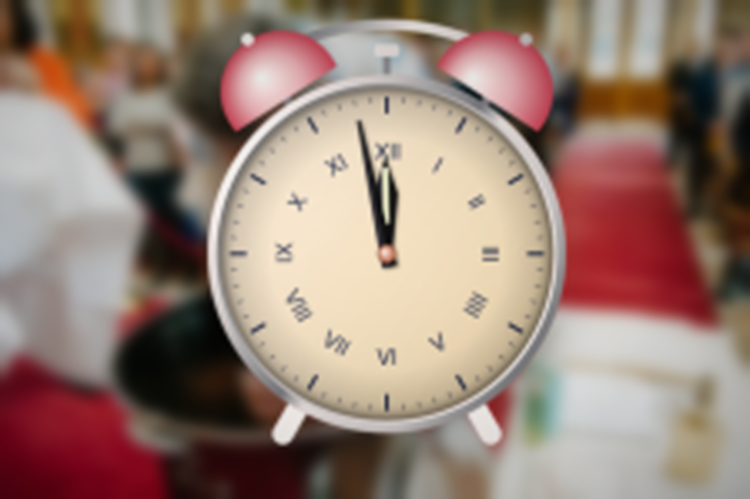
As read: 11h58
